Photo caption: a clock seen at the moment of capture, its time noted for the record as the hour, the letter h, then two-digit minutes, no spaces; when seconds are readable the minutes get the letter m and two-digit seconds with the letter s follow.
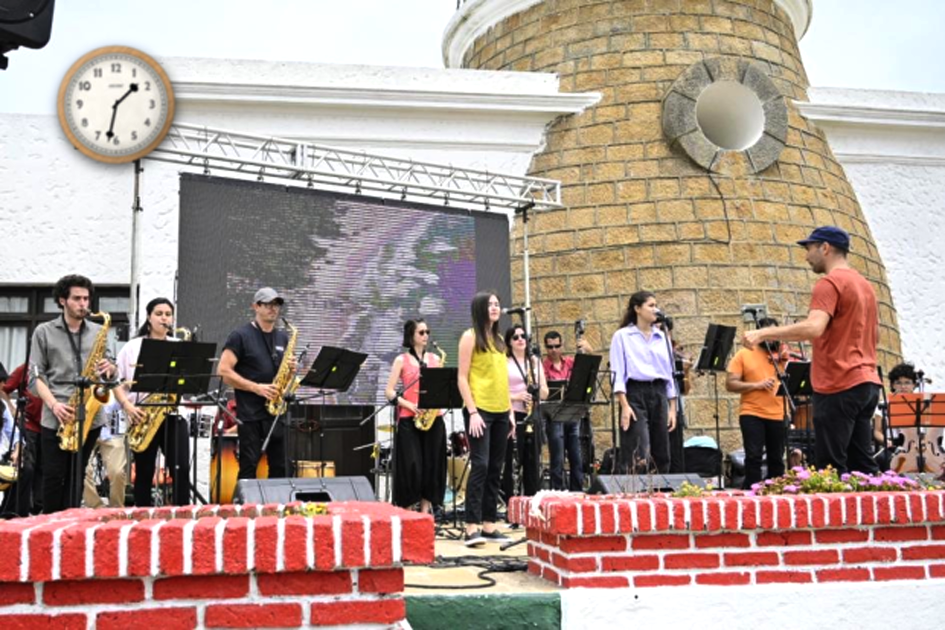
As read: 1h32
